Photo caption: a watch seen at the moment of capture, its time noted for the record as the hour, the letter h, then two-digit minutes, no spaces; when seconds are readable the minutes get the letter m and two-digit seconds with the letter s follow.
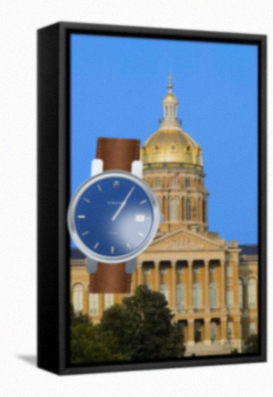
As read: 1h05
